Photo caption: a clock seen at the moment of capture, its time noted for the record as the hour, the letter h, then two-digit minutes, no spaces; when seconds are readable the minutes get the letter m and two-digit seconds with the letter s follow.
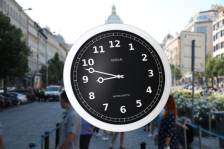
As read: 8h48
